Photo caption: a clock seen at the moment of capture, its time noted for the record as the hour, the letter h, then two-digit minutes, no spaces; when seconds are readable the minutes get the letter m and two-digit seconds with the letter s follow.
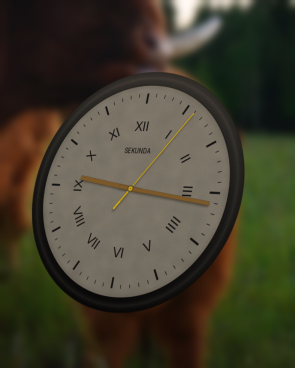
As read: 9h16m06s
